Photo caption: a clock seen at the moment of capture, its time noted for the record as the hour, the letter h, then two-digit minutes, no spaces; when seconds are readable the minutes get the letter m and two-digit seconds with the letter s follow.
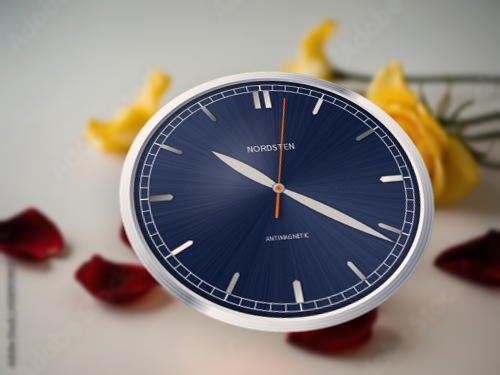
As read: 10h21m02s
